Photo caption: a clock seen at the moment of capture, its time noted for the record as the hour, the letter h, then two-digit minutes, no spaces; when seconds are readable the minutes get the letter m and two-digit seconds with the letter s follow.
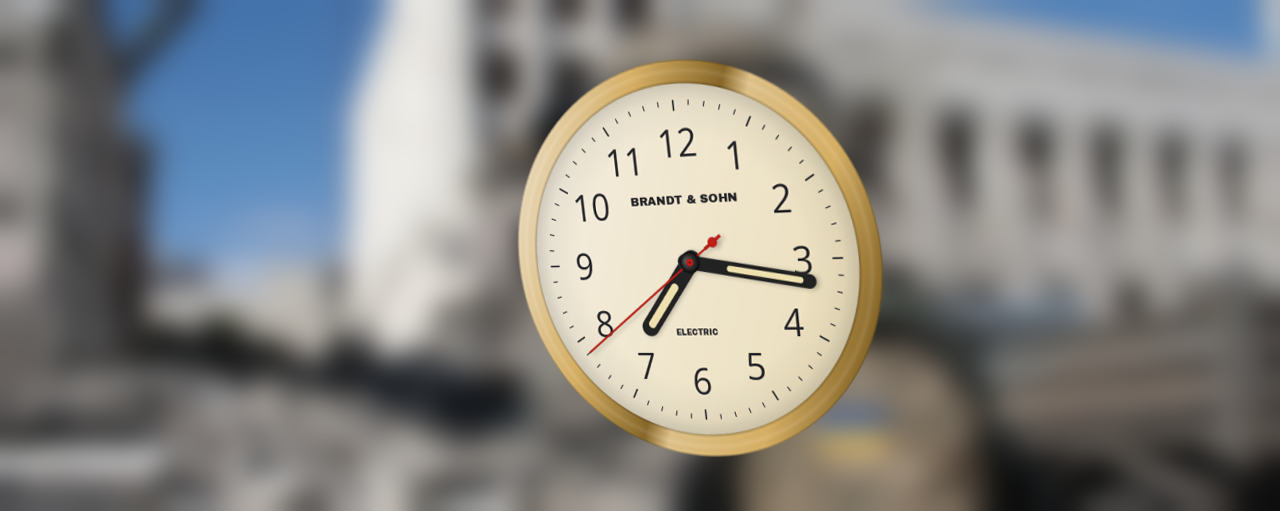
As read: 7h16m39s
